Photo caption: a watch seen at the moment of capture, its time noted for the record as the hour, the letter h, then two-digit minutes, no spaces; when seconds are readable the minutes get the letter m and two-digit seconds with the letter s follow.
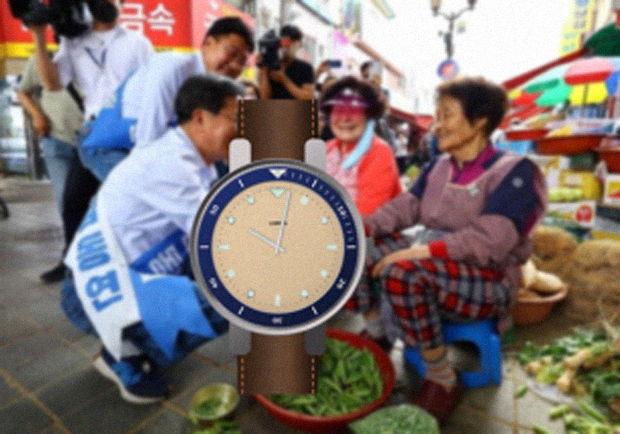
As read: 10h02
